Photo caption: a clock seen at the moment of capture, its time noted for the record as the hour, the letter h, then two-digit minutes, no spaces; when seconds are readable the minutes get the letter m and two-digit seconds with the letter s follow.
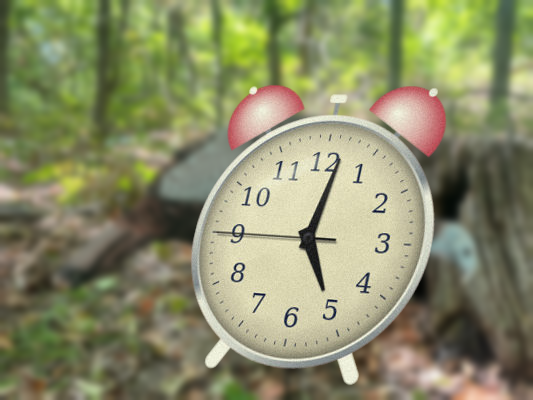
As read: 5h01m45s
